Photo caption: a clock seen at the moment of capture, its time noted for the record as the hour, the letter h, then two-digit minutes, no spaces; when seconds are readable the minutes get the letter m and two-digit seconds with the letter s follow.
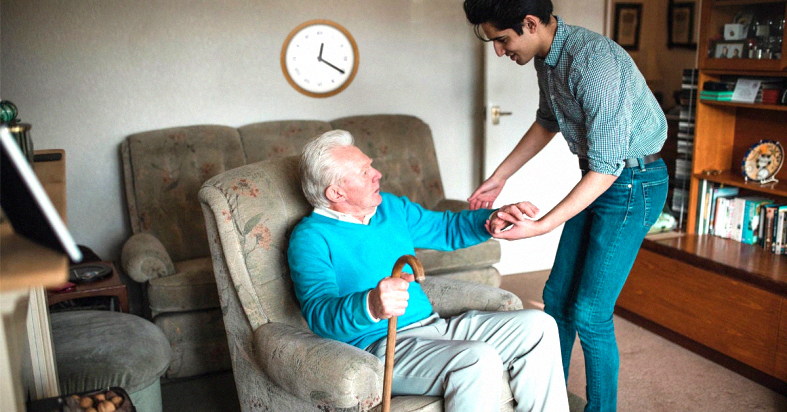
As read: 12h20
